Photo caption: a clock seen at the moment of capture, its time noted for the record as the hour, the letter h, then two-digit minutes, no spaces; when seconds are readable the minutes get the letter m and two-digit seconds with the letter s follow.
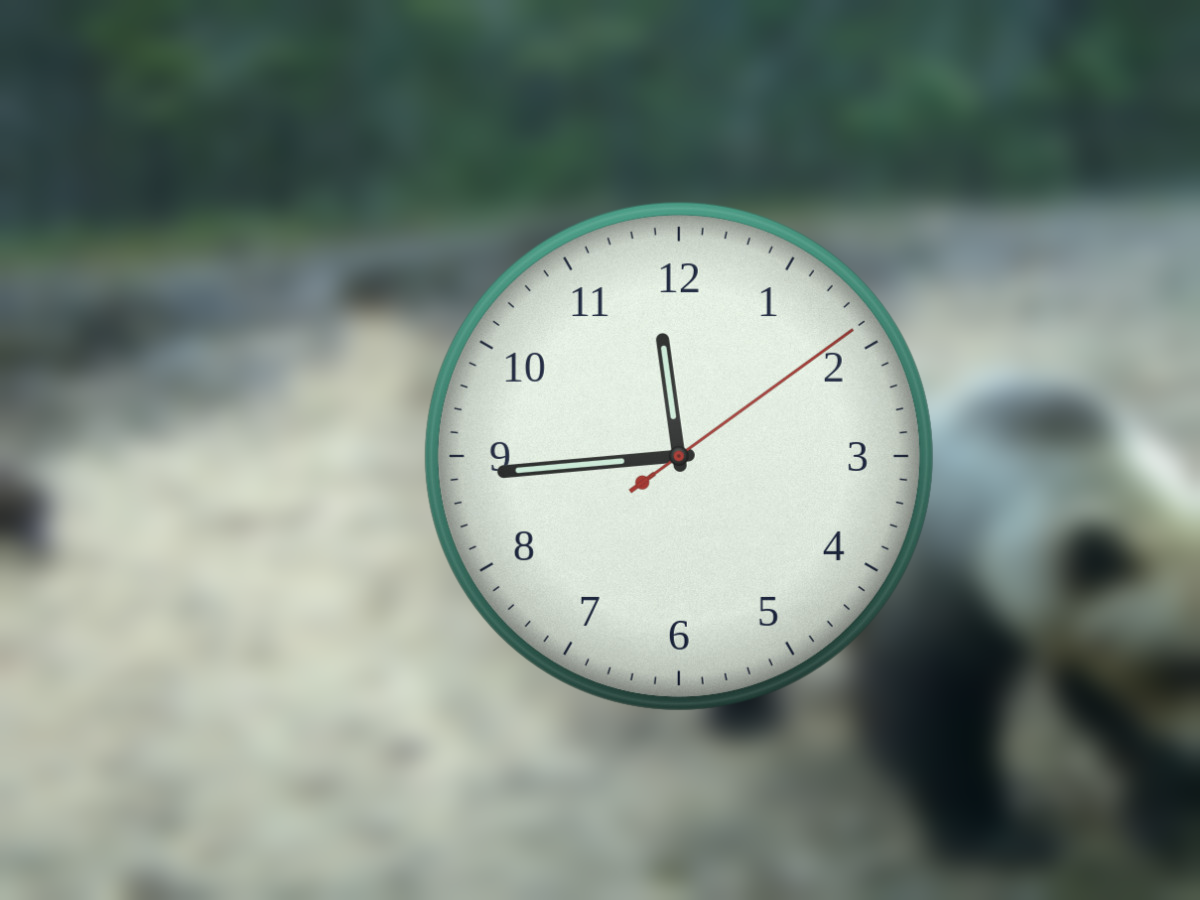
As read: 11h44m09s
